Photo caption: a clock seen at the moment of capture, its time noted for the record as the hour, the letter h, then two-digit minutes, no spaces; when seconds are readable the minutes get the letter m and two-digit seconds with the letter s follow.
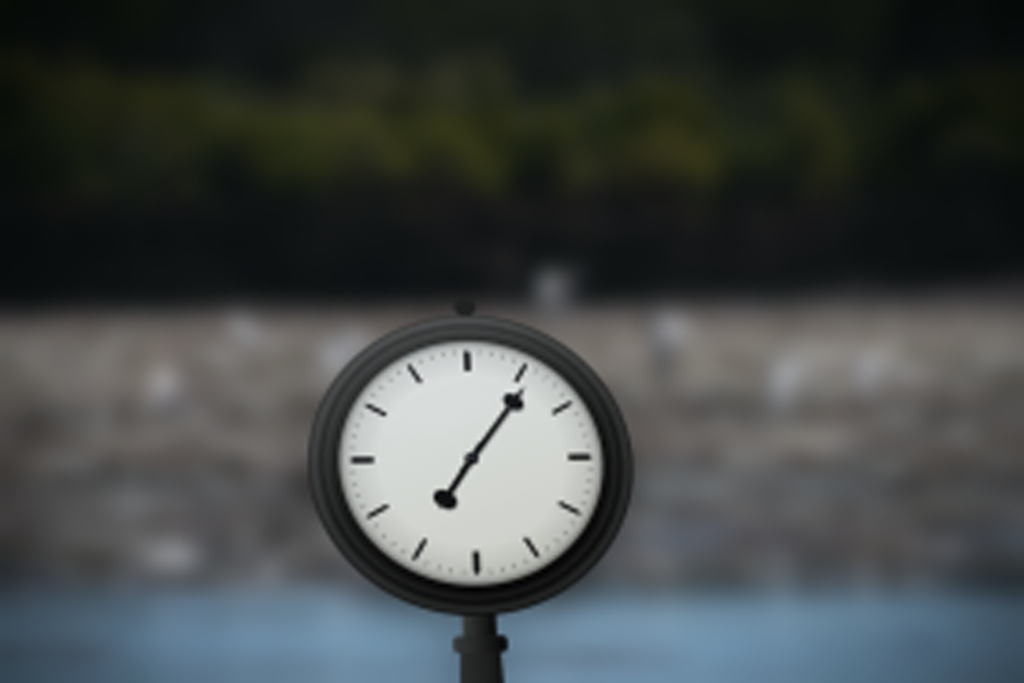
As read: 7h06
